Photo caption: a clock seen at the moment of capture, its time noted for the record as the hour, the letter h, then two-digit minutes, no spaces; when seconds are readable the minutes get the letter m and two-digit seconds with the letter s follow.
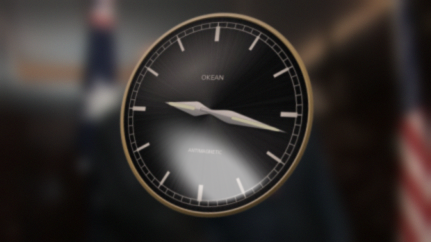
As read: 9h17
